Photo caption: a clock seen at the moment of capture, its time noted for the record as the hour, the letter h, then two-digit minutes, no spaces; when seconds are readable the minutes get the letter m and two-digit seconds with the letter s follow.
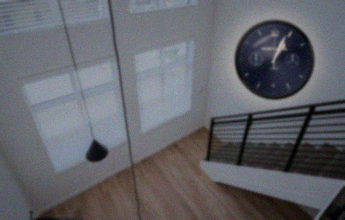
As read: 1h04
